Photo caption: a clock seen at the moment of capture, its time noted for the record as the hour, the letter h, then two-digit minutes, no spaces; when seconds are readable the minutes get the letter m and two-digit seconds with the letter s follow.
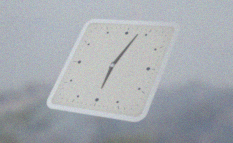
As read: 6h03
